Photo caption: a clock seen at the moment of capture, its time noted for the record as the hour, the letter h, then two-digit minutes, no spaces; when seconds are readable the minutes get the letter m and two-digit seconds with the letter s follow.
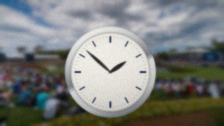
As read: 1h52
